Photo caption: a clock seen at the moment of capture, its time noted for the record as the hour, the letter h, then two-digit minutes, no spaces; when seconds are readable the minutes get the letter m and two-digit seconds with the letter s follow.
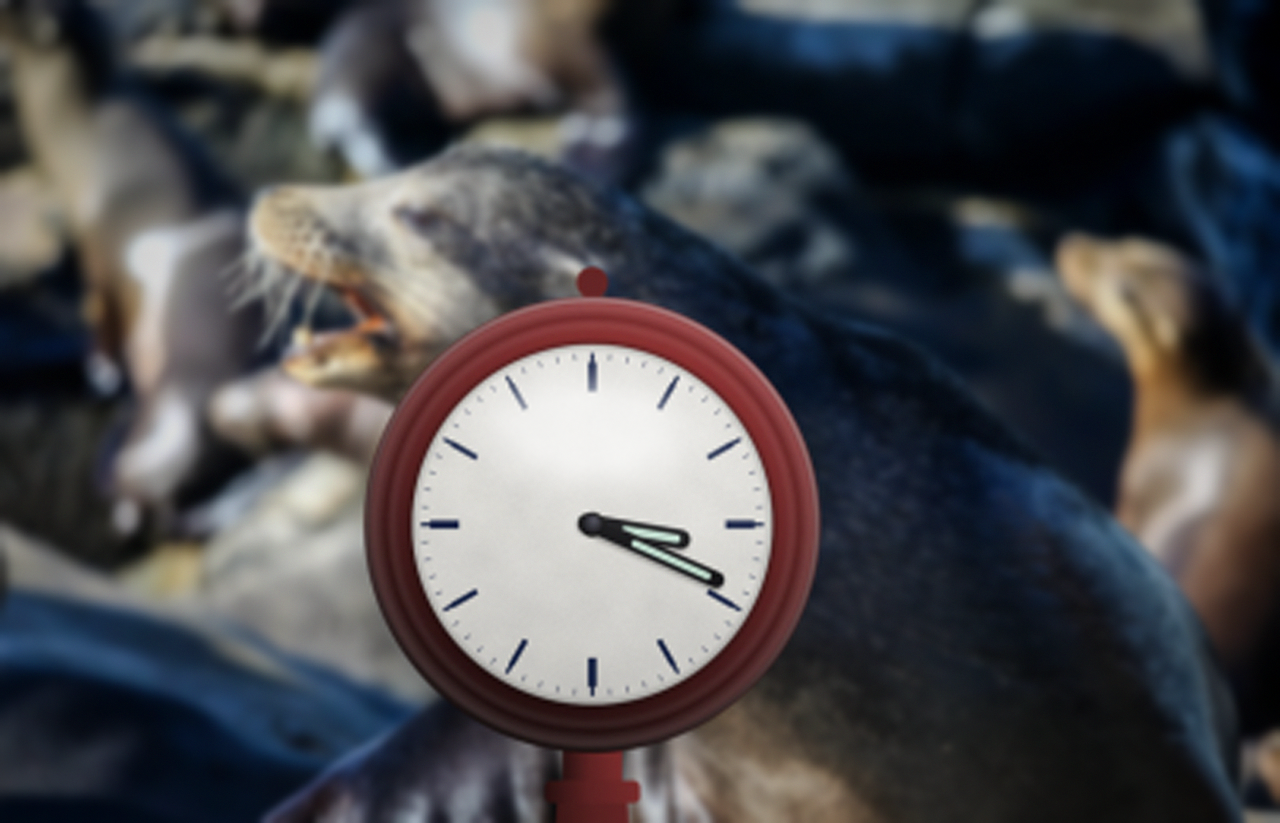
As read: 3h19
